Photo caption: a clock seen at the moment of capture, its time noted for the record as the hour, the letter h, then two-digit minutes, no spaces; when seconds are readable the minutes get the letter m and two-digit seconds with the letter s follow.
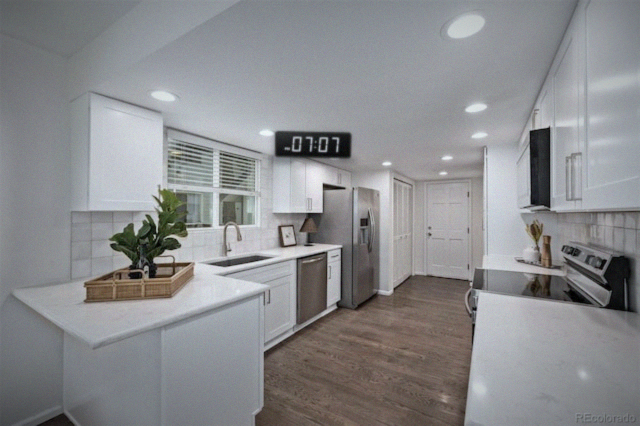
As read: 7h07
